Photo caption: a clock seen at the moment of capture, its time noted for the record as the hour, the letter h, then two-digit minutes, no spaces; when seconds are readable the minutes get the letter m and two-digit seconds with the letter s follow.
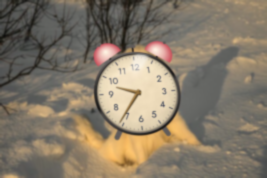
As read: 9h36
